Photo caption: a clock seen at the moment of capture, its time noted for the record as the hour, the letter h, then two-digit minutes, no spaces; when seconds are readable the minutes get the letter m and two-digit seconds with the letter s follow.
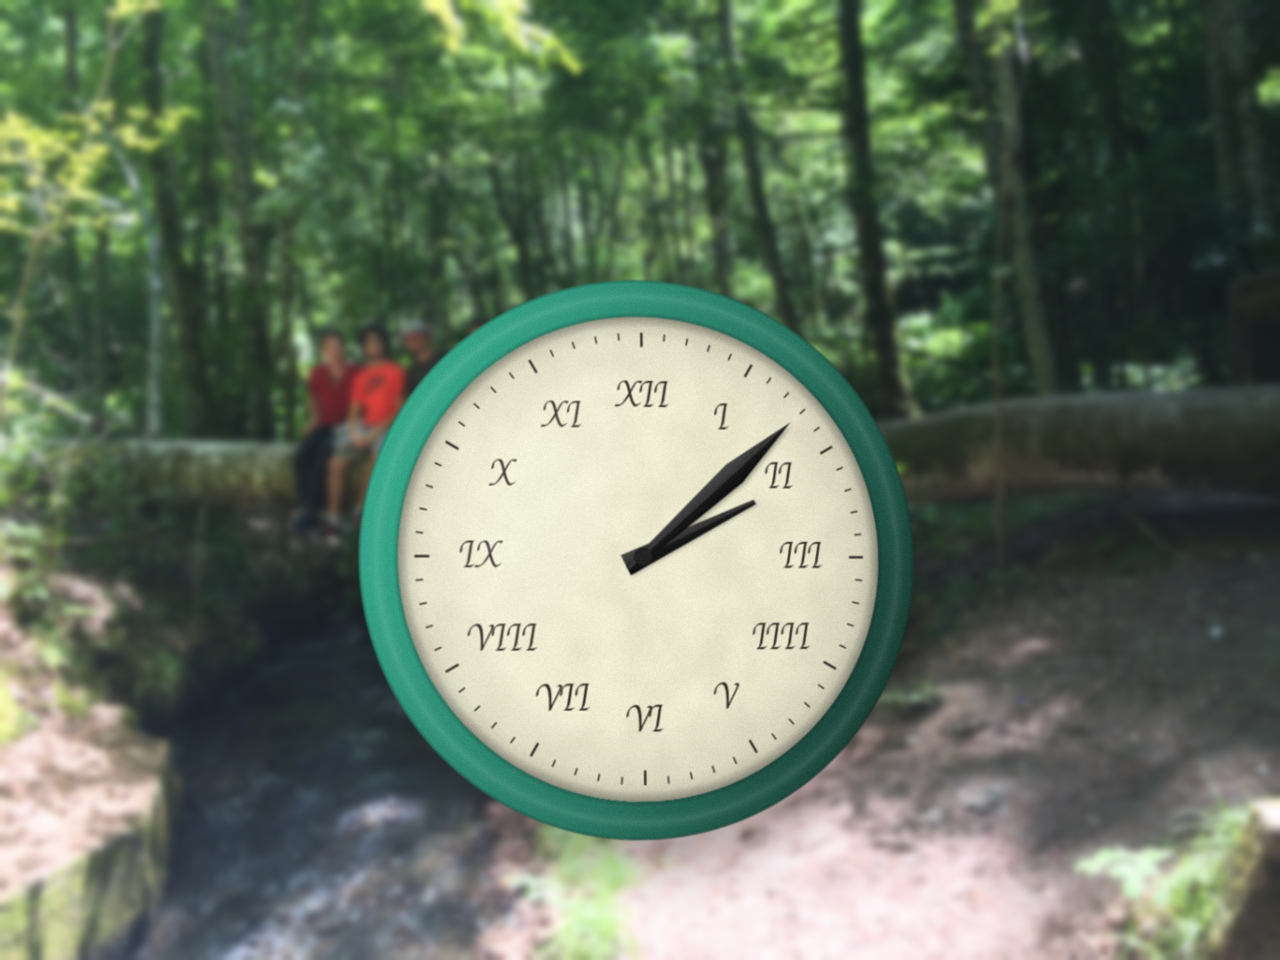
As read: 2h08
